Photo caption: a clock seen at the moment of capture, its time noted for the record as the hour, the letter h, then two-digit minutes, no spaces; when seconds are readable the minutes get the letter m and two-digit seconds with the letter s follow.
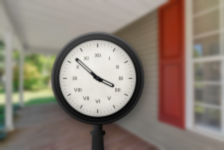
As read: 3h52
